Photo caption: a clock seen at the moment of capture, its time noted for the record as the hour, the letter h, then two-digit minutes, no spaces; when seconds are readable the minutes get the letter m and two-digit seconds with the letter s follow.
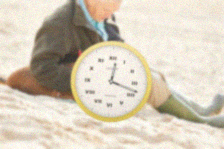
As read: 12h18
